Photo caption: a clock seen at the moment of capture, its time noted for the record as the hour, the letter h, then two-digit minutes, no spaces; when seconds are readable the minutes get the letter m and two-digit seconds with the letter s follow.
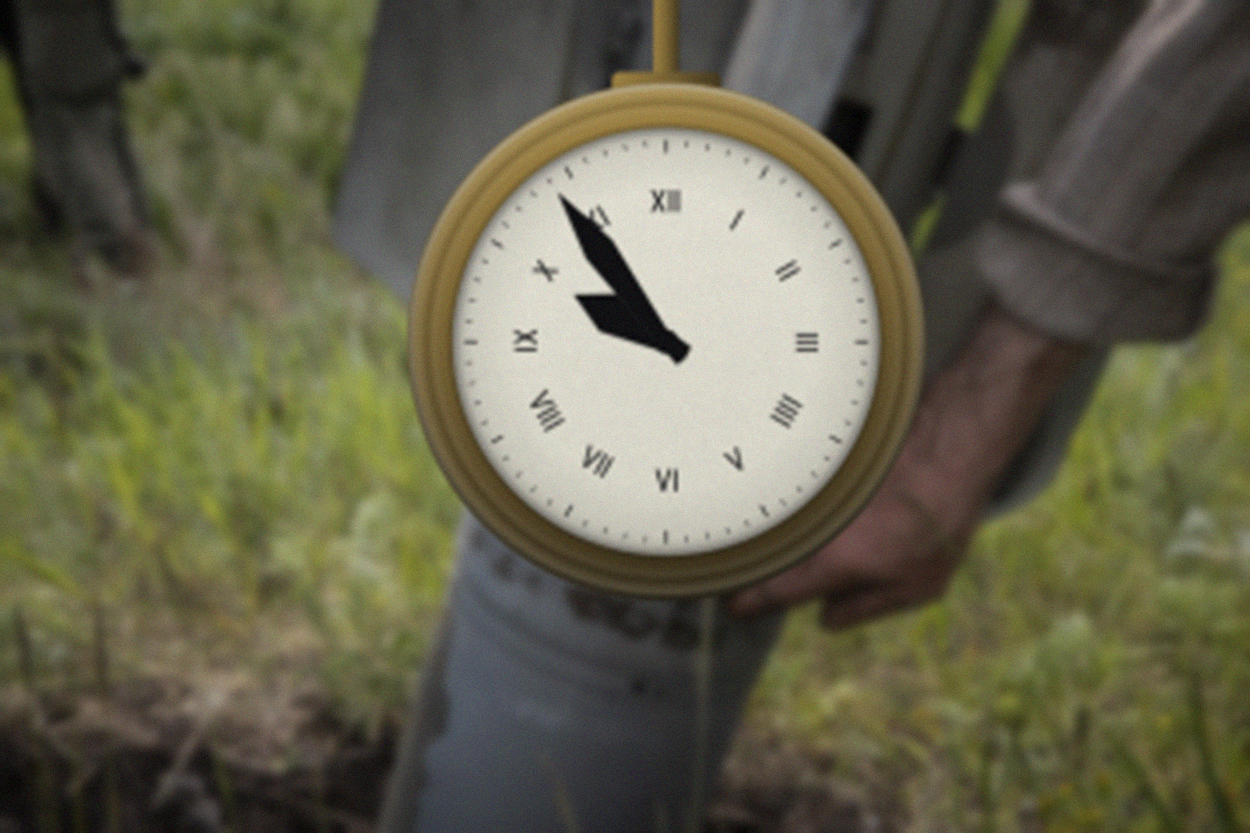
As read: 9h54
